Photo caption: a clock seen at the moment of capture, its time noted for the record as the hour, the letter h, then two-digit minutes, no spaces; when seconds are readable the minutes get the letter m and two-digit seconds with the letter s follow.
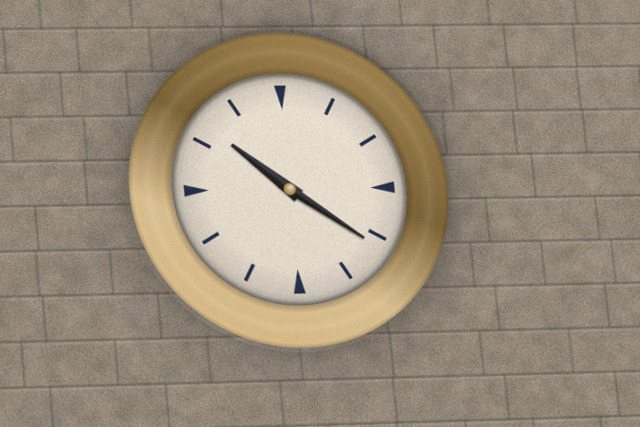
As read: 10h21
